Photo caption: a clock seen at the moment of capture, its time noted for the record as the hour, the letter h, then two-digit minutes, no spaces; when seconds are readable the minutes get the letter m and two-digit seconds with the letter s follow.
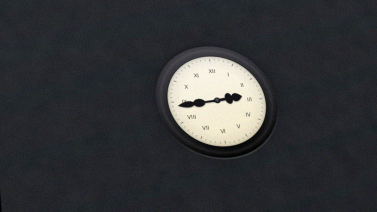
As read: 2h44
